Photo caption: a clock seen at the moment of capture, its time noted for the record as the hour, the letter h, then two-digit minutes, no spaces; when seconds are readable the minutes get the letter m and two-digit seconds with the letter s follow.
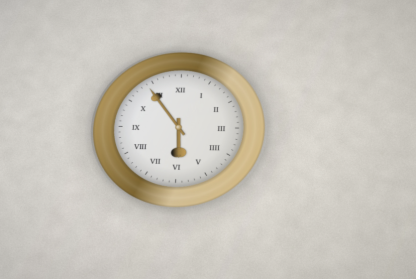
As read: 5h54
